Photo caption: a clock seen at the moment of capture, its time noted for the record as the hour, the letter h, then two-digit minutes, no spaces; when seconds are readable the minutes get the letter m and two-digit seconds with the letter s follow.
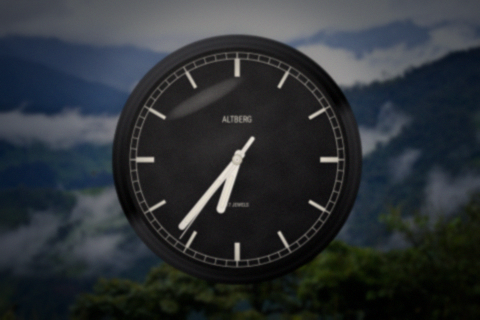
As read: 6h36m36s
